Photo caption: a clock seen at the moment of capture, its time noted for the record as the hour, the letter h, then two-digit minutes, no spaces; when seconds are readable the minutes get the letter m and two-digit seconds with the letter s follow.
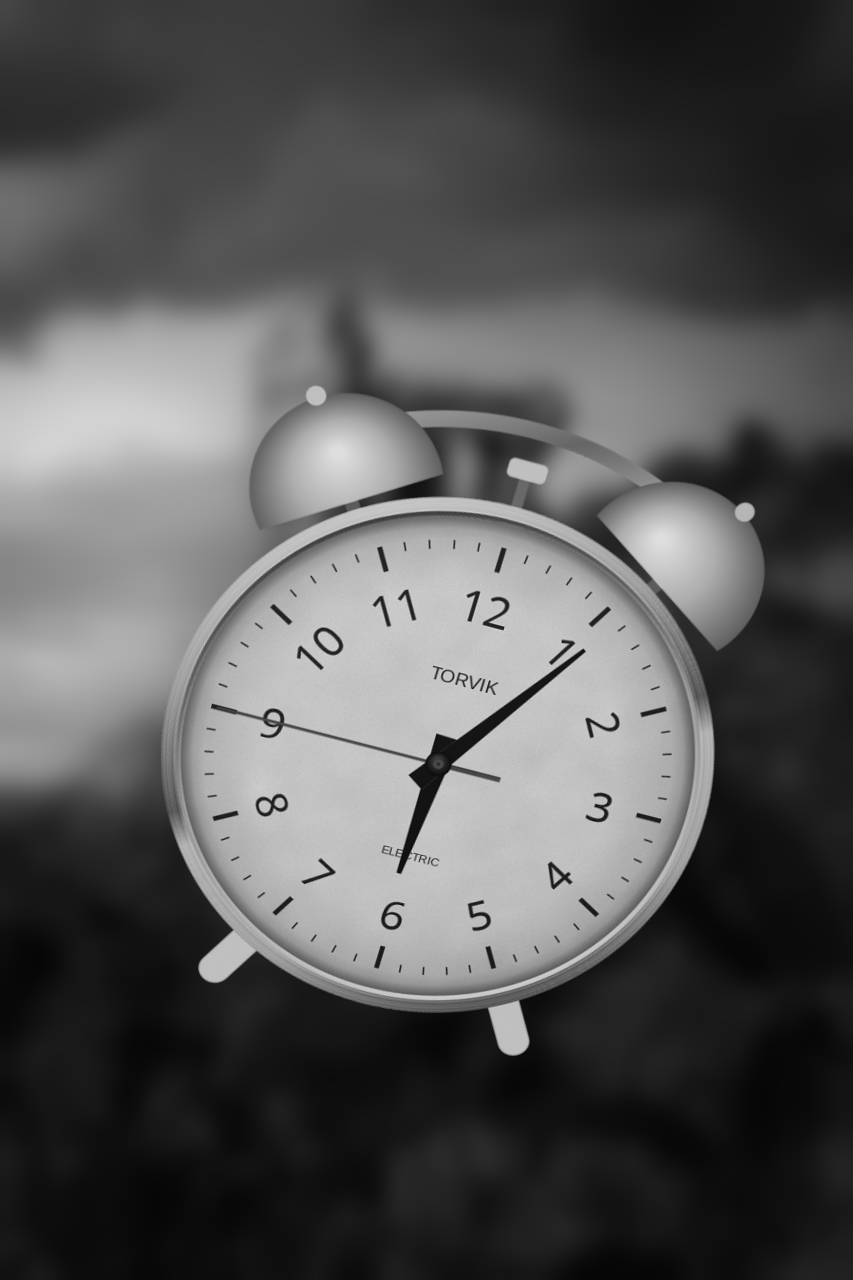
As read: 6h05m45s
